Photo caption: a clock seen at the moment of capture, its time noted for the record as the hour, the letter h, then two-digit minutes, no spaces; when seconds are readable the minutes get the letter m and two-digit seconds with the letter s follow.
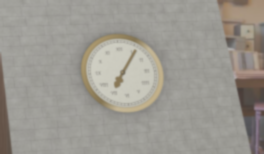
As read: 7h06
